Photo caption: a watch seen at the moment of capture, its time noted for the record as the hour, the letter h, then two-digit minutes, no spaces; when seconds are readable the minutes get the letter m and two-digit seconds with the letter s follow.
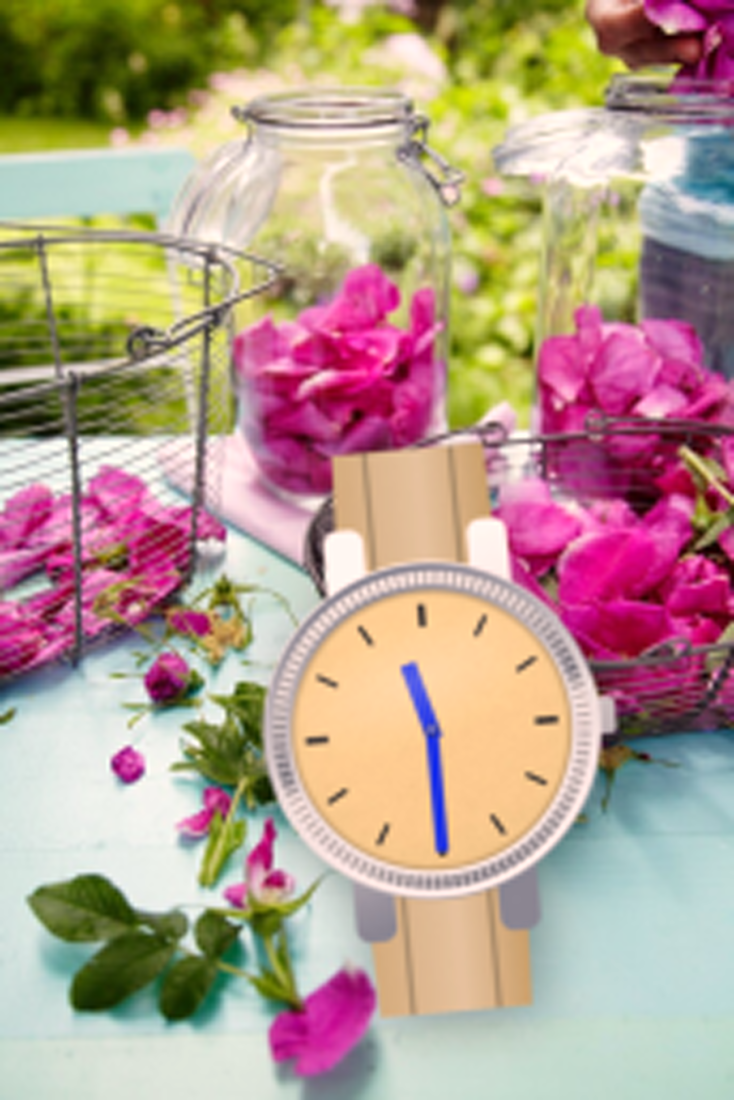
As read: 11h30
